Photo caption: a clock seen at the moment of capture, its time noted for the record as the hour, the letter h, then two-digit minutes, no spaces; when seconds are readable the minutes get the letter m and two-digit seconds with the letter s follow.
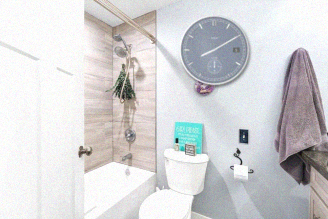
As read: 8h10
